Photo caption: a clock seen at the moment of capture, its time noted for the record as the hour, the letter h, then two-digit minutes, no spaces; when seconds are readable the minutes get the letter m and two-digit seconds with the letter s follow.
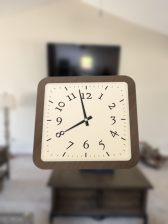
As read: 7h58
